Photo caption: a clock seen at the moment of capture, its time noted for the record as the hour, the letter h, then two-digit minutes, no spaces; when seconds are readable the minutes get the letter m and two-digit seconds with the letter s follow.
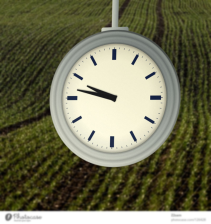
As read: 9h47
